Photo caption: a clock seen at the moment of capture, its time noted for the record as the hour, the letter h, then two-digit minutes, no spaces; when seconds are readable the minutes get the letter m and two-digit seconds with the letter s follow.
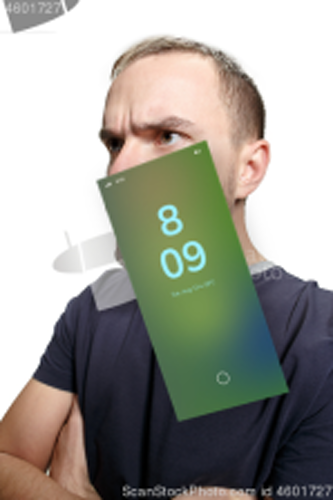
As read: 8h09
